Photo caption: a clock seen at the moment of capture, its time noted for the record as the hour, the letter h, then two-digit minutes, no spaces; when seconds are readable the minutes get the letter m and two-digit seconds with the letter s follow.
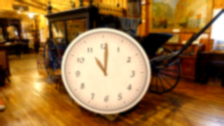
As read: 11h01
